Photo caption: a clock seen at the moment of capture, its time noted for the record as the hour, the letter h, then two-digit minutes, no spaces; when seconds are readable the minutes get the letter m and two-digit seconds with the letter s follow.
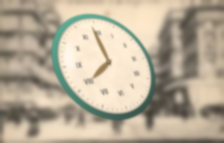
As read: 7h59
